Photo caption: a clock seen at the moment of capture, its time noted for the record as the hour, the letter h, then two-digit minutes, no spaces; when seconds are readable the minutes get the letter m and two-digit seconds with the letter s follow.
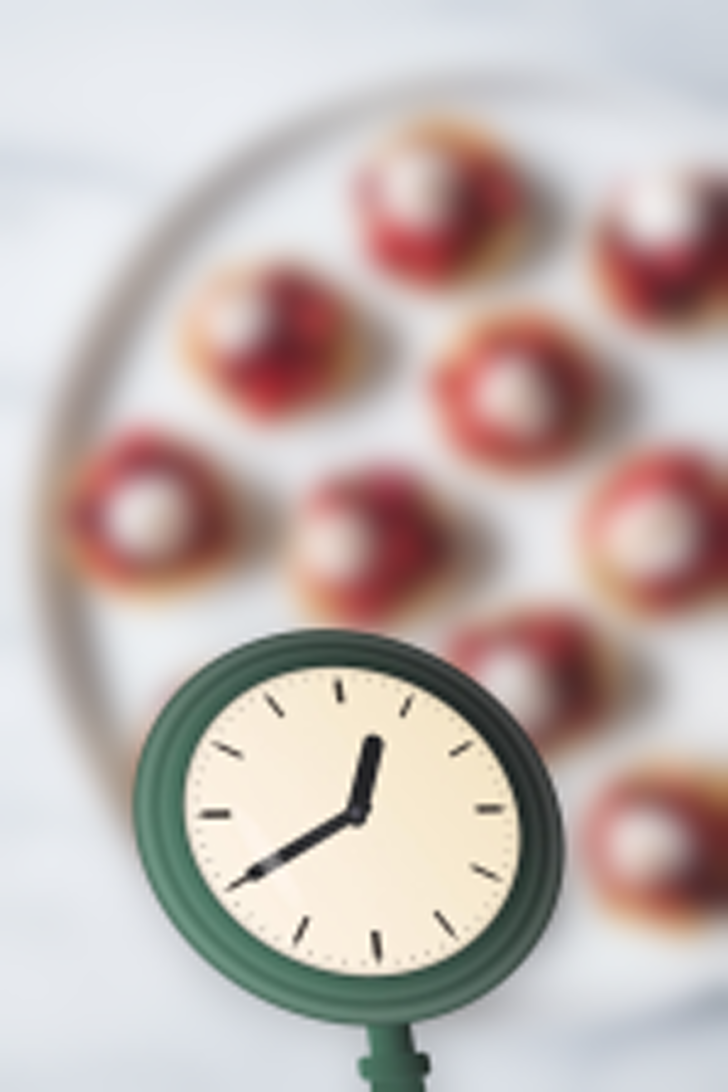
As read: 12h40
